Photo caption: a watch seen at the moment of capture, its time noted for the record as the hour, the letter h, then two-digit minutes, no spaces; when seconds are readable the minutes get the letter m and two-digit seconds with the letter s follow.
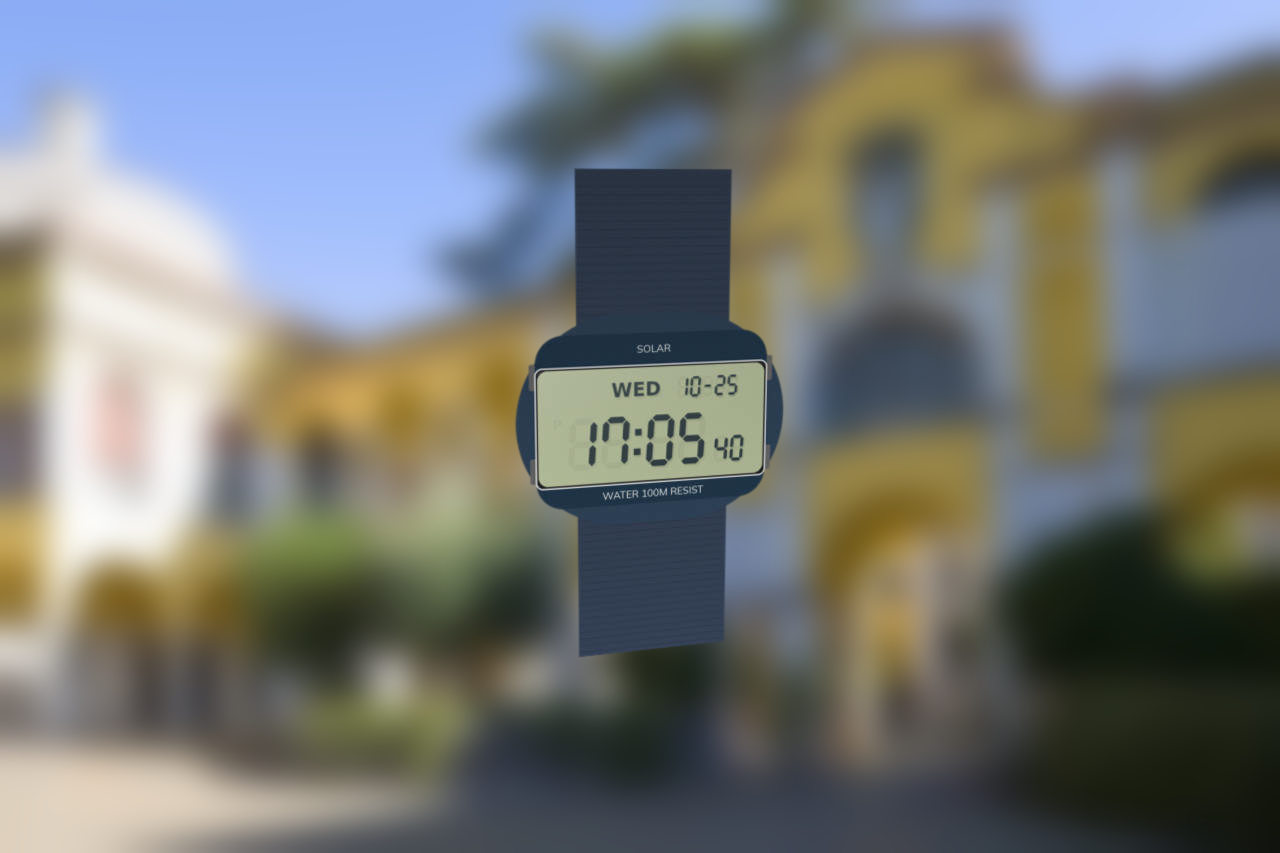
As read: 17h05m40s
